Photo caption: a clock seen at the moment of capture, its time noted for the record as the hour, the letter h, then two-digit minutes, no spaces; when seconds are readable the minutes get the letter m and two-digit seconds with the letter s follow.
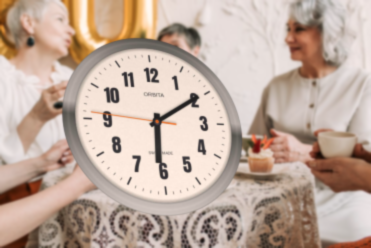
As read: 6h09m46s
